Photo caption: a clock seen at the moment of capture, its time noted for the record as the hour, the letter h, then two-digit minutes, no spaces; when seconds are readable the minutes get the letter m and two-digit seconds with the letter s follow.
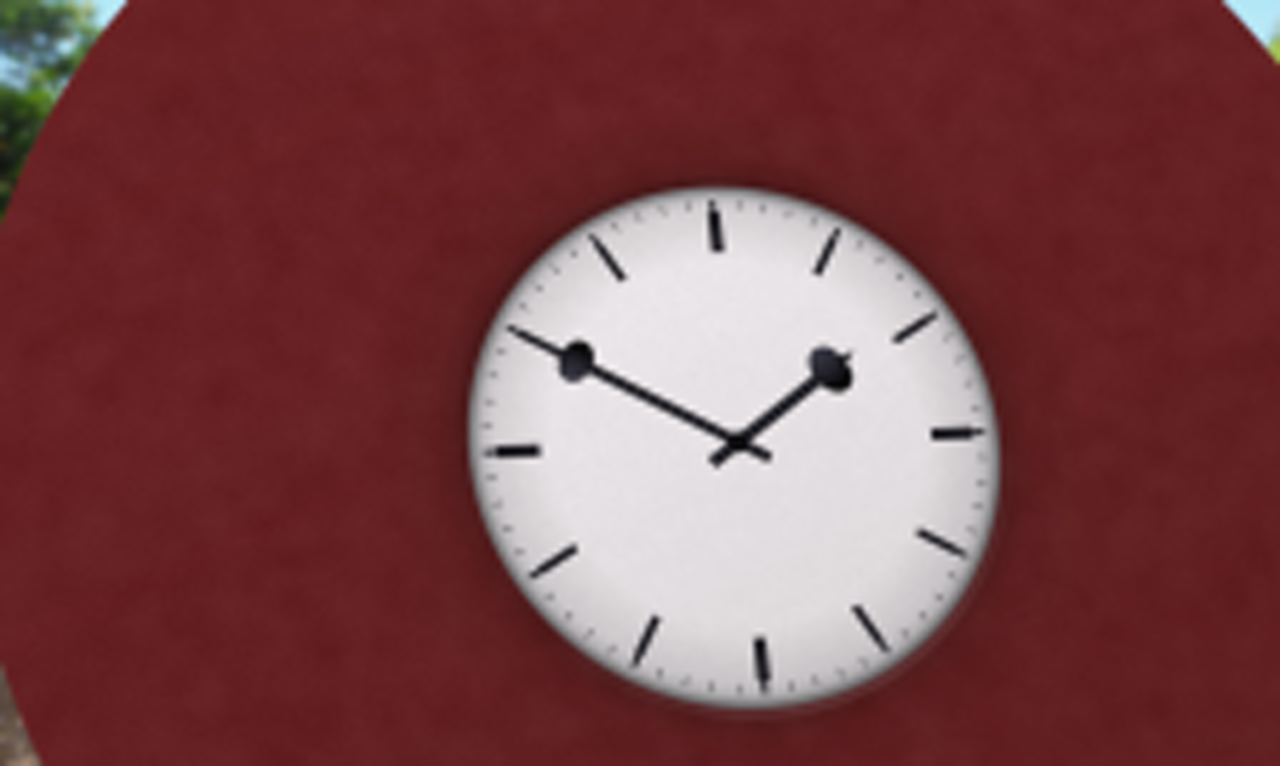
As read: 1h50
